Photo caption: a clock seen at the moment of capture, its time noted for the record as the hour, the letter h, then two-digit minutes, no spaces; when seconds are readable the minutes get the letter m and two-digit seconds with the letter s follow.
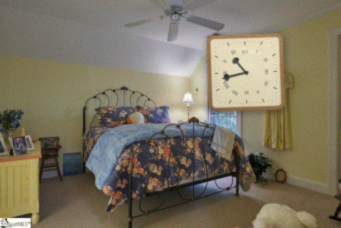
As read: 10h43
